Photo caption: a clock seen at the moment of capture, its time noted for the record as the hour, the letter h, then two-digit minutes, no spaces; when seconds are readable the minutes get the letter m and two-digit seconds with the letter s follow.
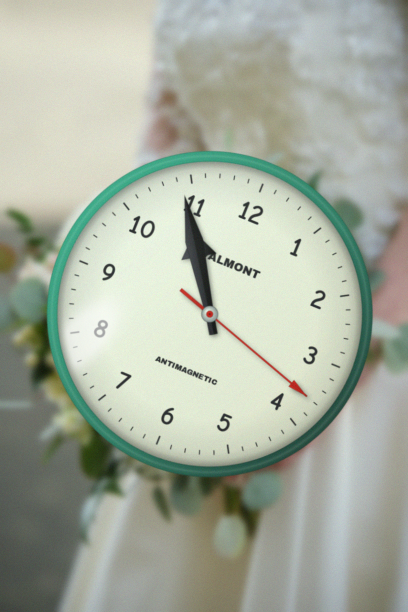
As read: 10h54m18s
